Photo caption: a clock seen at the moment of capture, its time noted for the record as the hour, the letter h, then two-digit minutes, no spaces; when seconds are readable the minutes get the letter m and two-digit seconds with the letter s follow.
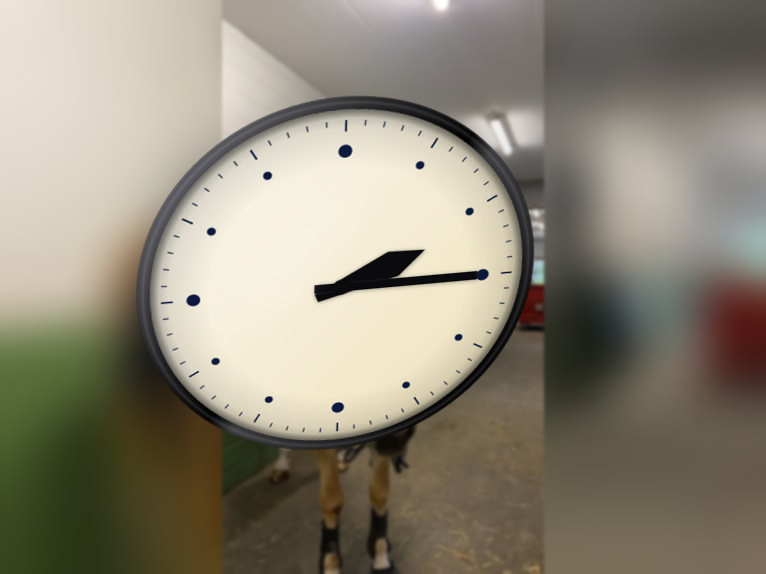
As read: 2h15
